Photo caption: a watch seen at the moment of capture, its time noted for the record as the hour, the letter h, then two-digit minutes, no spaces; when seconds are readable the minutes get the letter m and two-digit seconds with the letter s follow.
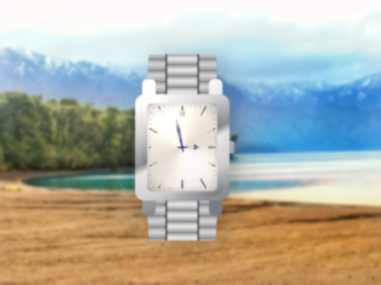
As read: 2h58
